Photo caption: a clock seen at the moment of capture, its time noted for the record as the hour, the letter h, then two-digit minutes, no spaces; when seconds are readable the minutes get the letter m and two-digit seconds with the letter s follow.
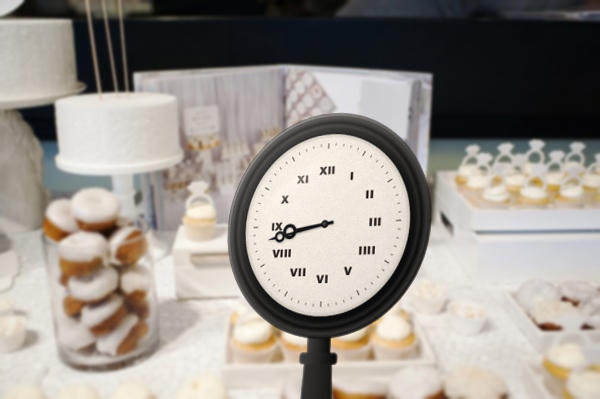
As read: 8h43
